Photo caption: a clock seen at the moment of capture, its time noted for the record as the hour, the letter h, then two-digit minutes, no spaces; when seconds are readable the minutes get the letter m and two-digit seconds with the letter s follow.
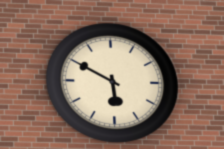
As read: 5h50
